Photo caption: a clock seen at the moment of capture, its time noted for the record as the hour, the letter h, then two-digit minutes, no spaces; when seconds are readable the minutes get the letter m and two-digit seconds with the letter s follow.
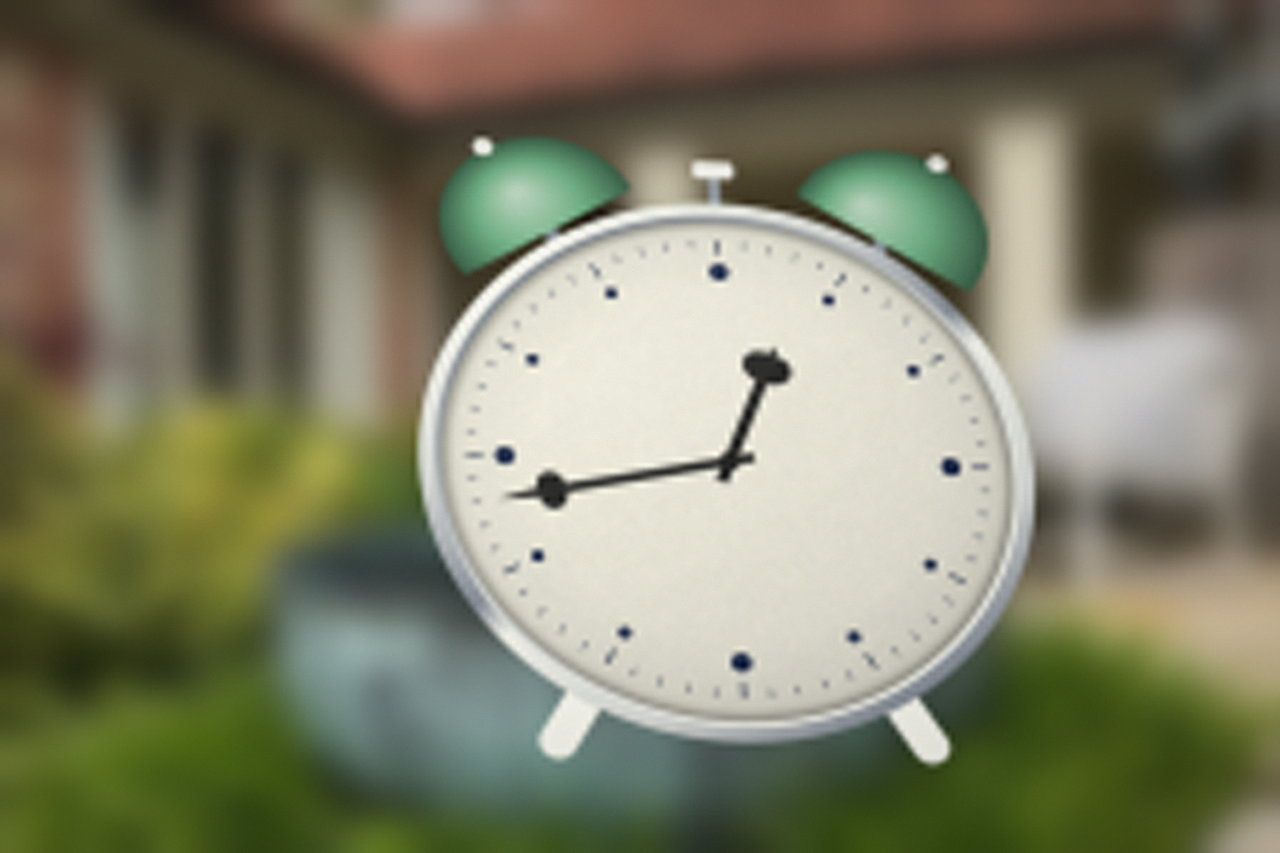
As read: 12h43
